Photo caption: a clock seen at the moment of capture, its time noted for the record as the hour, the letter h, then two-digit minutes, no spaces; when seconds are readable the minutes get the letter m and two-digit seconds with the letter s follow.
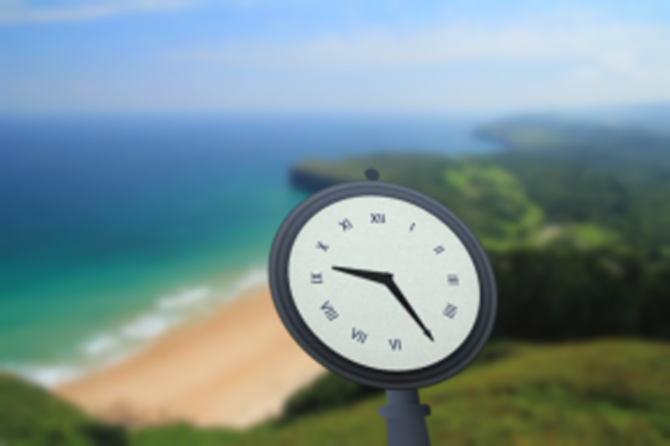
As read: 9h25
